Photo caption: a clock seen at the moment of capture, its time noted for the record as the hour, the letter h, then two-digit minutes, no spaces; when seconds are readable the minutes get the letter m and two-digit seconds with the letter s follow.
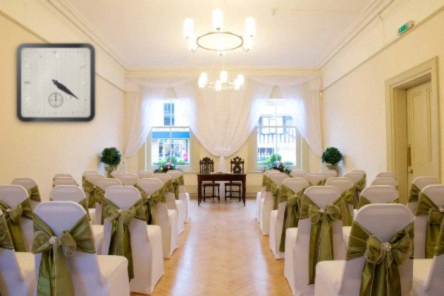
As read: 4h21
